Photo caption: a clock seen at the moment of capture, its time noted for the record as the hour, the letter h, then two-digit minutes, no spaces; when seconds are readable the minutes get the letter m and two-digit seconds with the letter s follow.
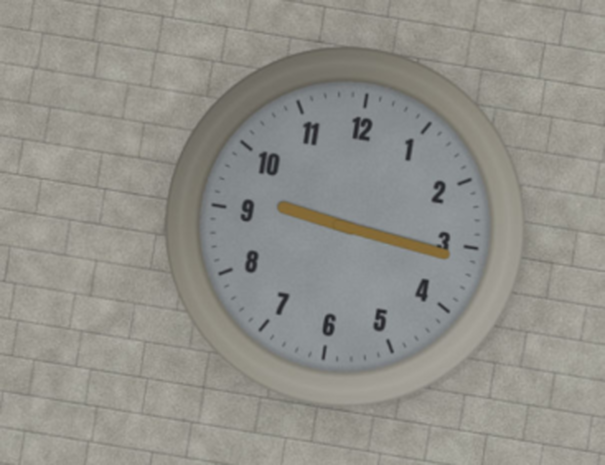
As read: 9h16
